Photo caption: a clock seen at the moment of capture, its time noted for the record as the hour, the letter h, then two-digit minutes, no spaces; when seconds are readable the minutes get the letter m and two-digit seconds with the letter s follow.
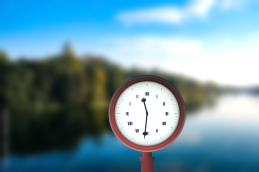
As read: 11h31
